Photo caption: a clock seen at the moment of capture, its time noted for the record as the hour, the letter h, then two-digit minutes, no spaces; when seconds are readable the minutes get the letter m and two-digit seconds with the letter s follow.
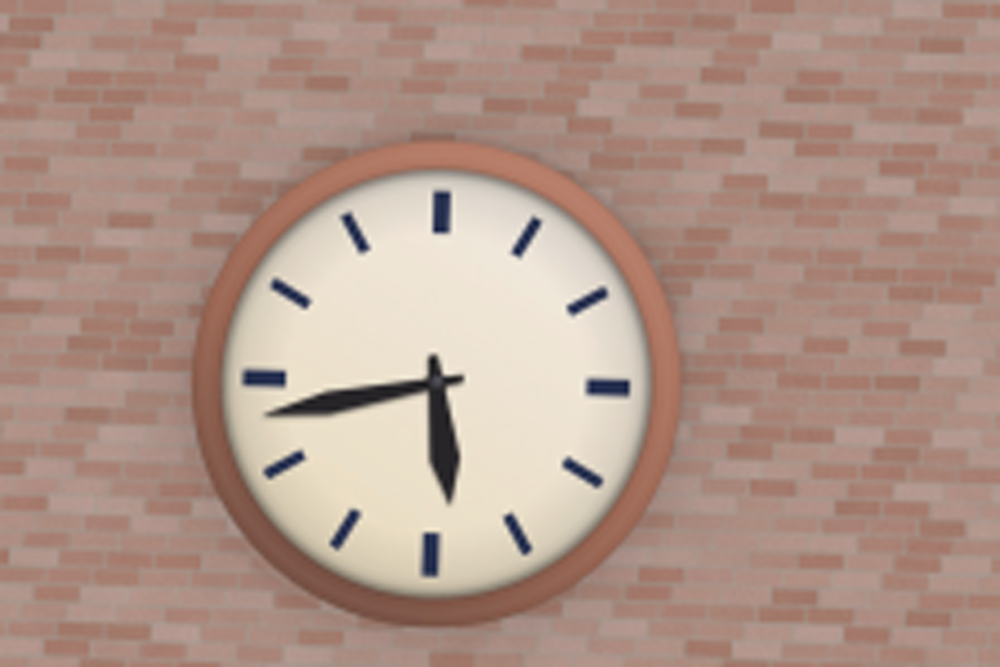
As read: 5h43
